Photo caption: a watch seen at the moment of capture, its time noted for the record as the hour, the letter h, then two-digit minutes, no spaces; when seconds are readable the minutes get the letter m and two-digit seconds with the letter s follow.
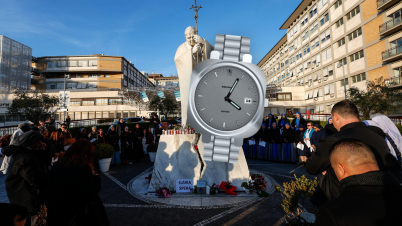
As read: 4h04
